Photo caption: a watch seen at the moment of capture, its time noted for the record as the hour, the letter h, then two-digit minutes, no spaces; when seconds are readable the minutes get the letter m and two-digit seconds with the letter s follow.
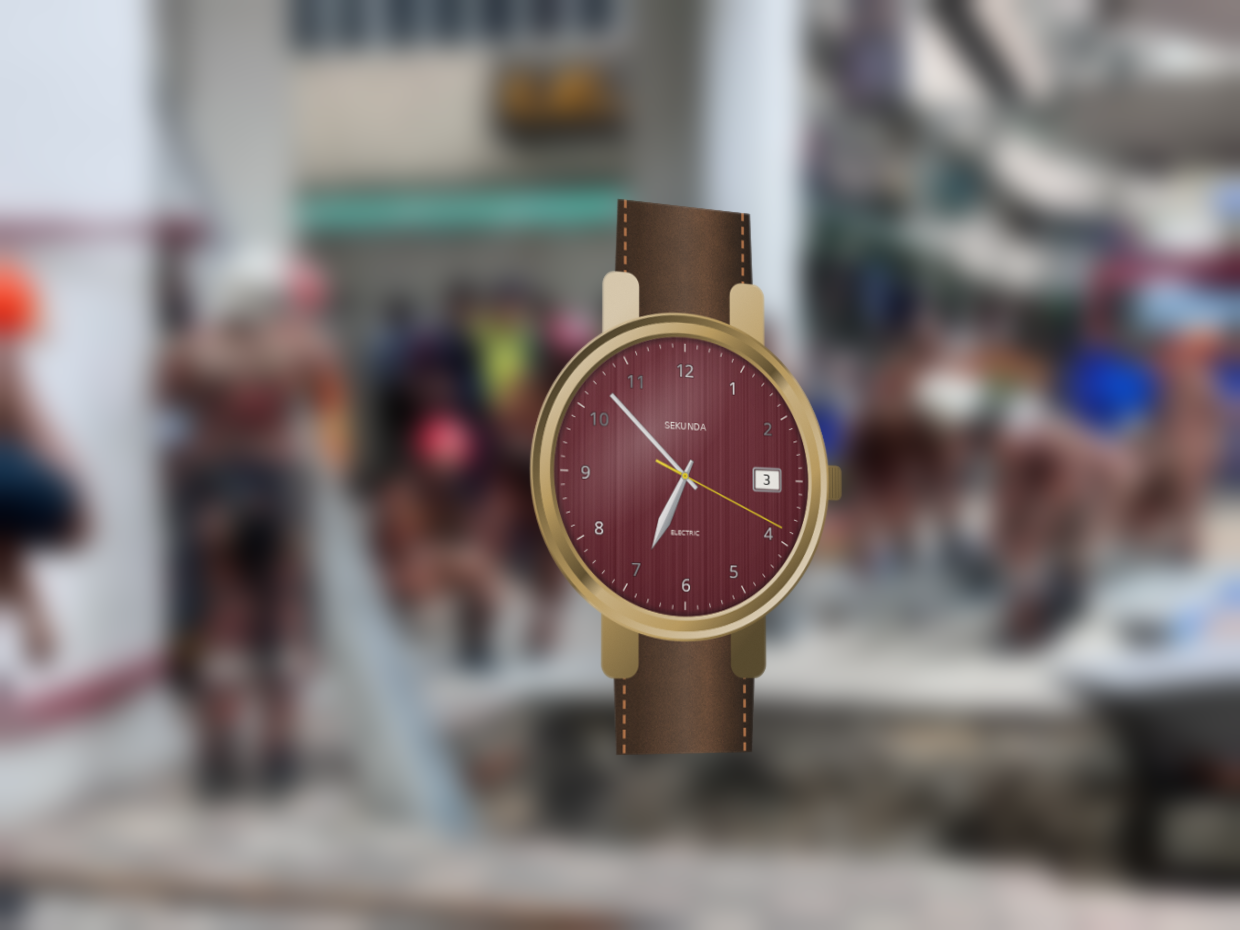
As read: 6h52m19s
